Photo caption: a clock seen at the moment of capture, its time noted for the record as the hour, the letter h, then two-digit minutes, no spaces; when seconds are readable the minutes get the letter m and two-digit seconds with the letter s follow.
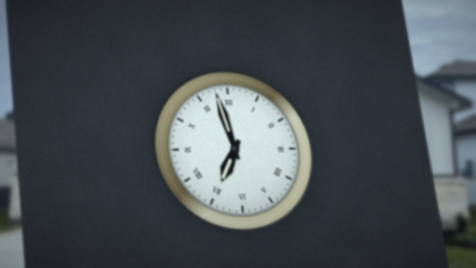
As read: 6h58
